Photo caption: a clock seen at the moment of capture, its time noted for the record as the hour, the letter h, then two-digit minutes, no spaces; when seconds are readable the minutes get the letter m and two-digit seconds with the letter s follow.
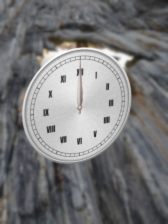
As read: 12h00
